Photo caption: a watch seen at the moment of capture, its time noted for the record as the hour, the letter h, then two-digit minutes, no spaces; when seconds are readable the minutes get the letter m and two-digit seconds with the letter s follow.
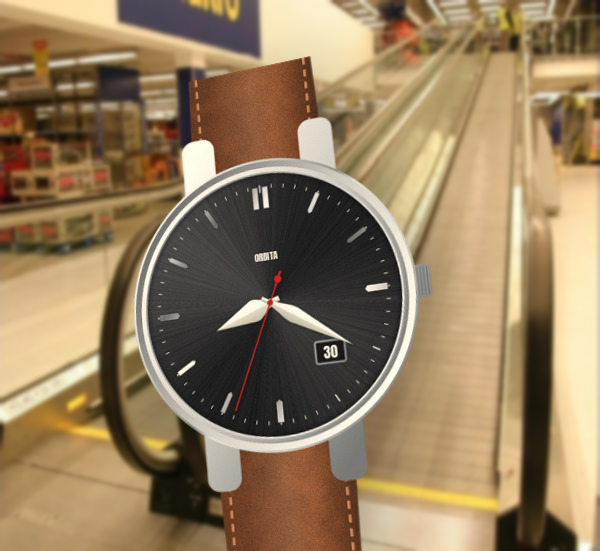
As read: 8h20m34s
